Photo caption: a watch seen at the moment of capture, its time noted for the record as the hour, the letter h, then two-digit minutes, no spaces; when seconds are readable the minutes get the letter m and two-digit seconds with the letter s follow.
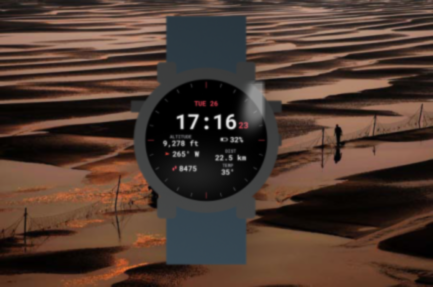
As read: 17h16
